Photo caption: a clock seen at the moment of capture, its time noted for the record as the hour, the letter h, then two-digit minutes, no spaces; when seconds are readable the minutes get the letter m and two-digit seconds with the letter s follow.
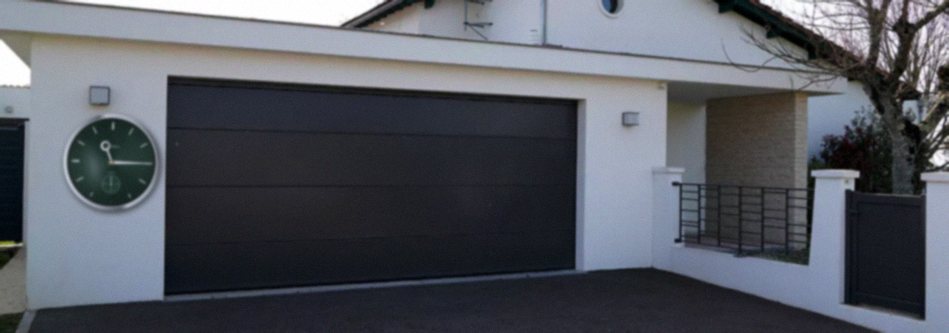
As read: 11h15
